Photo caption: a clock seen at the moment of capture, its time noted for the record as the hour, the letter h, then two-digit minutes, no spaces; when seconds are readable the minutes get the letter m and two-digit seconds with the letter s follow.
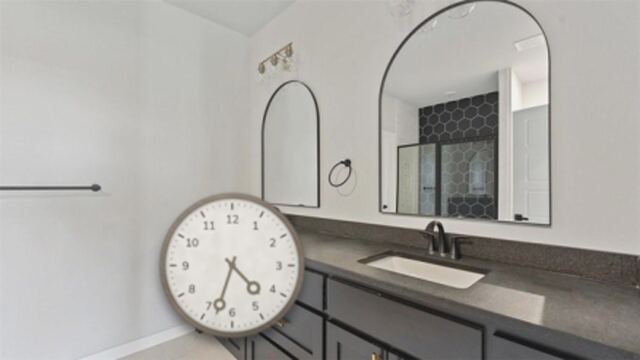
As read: 4h33
